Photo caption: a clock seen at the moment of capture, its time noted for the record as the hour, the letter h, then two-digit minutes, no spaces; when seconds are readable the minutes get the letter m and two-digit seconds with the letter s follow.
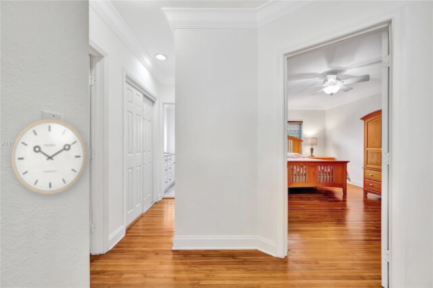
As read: 10h10
